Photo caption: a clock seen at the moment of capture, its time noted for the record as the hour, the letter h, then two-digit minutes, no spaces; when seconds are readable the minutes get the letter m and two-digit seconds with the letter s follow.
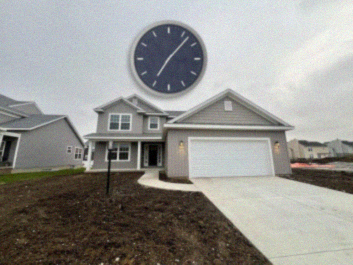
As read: 7h07
